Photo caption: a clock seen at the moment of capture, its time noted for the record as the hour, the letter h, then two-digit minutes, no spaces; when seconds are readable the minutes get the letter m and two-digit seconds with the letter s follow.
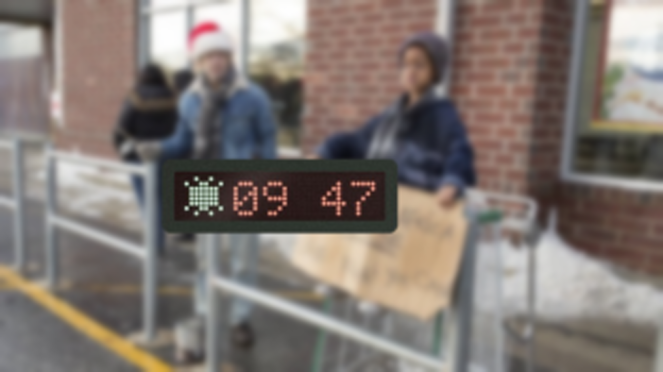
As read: 9h47
